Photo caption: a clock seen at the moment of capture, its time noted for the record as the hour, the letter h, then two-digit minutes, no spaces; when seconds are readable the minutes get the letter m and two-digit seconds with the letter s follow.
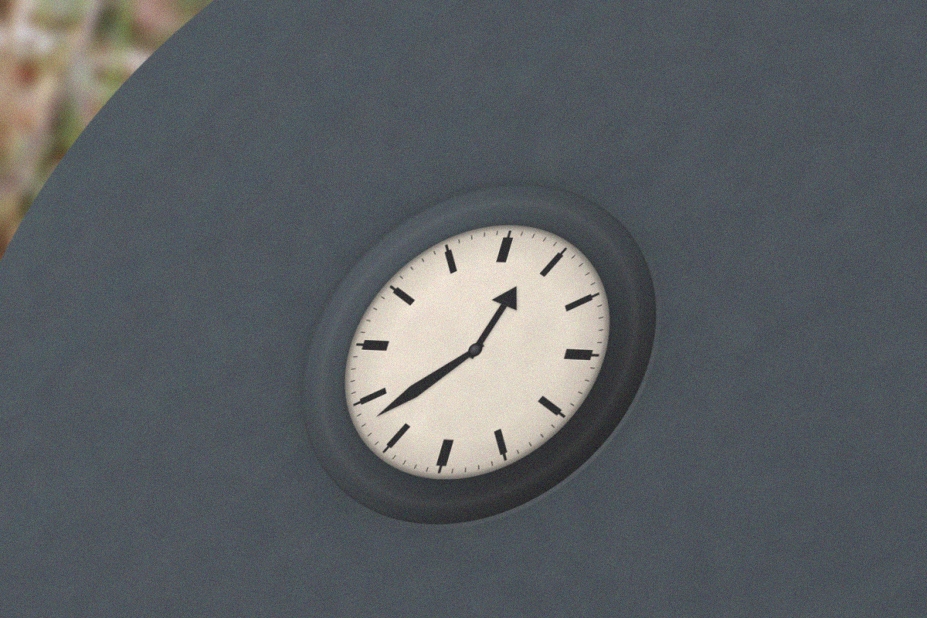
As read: 12h38
